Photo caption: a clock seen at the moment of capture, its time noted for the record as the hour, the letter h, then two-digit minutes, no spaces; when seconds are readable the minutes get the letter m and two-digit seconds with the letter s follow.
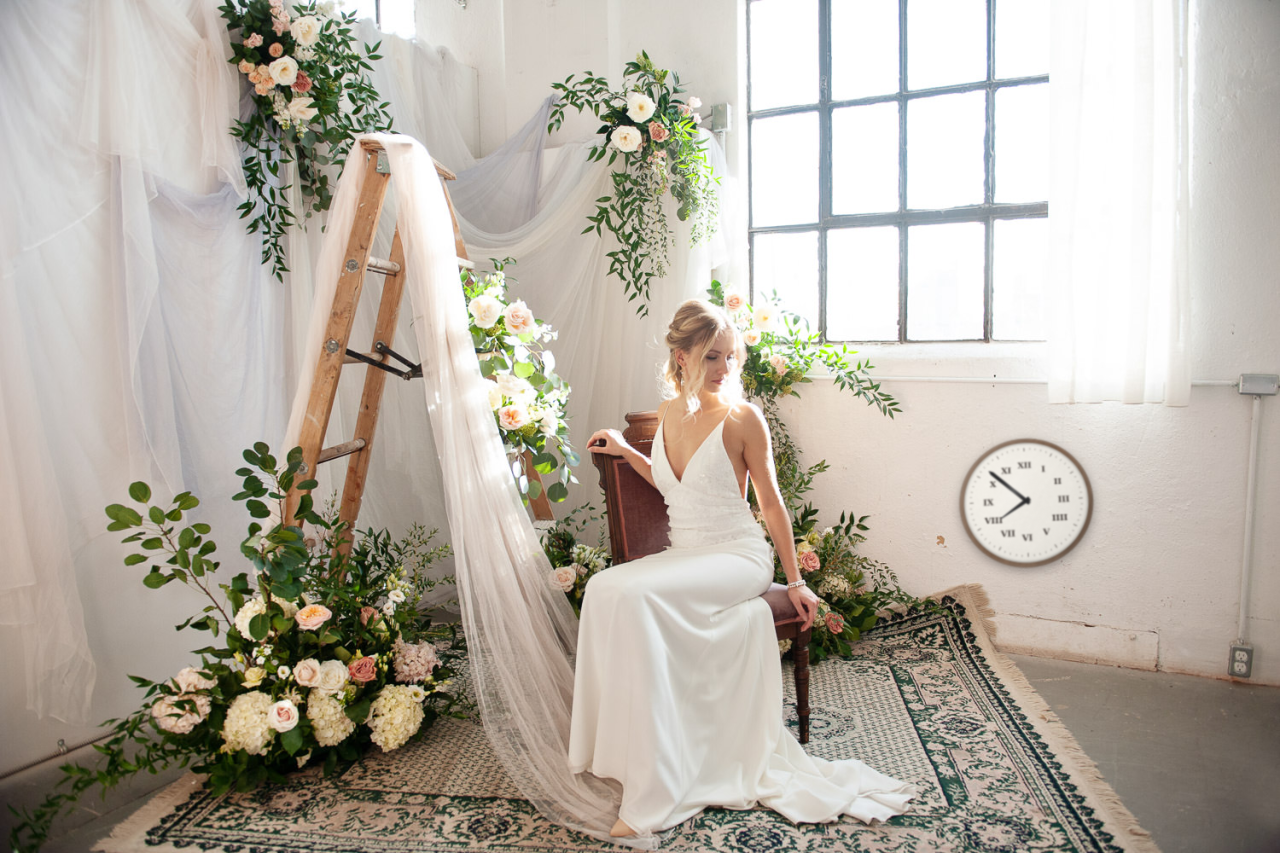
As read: 7h52
